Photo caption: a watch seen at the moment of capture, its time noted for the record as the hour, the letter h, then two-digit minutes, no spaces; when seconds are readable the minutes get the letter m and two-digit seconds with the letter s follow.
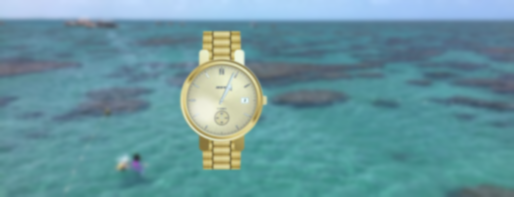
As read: 1h04
